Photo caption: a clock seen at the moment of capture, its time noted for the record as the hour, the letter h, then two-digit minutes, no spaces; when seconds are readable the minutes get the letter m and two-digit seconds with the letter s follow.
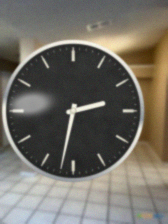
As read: 2h32
